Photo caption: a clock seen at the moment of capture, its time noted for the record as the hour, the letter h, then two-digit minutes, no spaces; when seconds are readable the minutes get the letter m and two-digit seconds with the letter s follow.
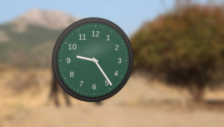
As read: 9h24
